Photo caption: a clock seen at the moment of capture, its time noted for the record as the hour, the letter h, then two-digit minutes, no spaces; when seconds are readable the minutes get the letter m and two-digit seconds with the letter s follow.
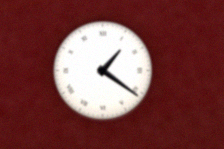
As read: 1h21
